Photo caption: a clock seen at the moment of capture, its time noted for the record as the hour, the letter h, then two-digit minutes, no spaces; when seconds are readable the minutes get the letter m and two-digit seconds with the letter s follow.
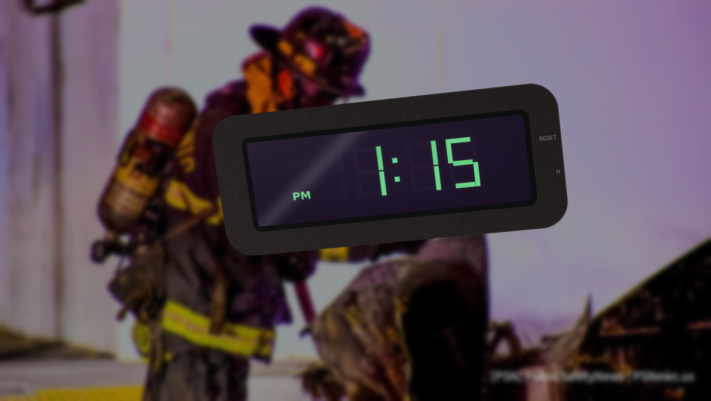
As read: 1h15
